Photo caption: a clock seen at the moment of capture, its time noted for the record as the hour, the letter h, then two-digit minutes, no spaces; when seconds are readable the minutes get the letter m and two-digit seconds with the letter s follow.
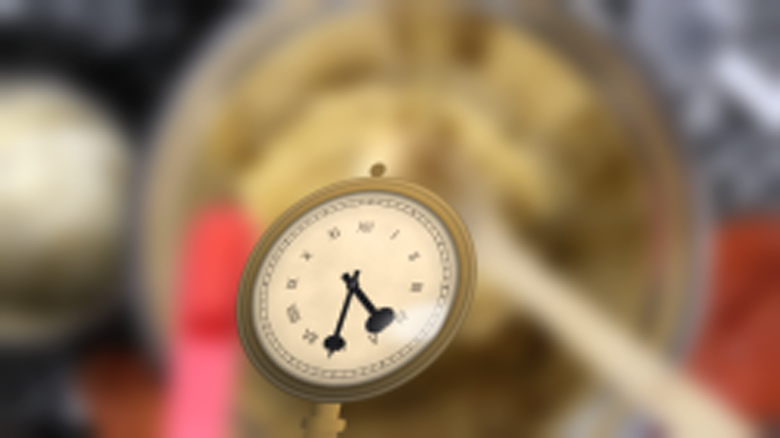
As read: 4h31
